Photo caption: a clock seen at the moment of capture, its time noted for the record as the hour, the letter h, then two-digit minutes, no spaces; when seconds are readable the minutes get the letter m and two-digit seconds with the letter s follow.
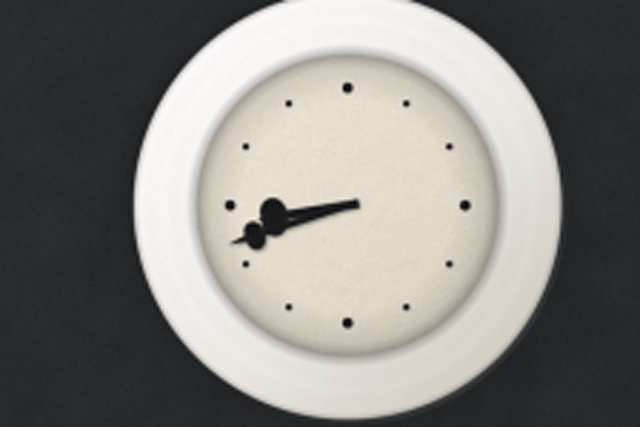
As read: 8h42
